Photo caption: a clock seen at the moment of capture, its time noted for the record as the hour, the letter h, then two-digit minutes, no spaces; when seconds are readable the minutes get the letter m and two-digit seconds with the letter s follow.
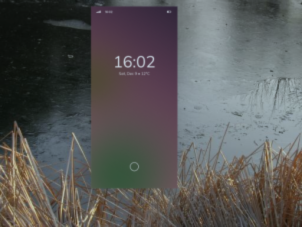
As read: 16h02
